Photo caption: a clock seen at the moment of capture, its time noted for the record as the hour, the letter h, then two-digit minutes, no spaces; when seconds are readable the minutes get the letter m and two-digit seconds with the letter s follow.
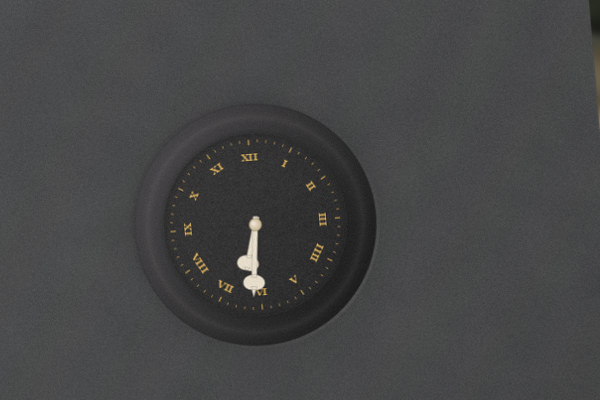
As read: 6h31
